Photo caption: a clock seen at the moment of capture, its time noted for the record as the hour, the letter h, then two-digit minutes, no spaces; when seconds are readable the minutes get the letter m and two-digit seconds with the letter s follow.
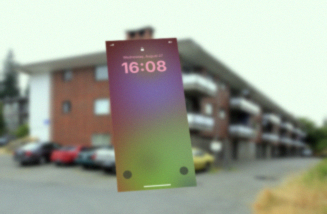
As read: 16h08
